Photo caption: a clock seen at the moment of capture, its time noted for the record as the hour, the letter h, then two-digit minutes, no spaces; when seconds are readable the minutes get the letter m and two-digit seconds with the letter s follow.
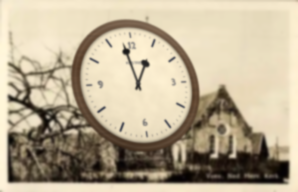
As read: 12h58
